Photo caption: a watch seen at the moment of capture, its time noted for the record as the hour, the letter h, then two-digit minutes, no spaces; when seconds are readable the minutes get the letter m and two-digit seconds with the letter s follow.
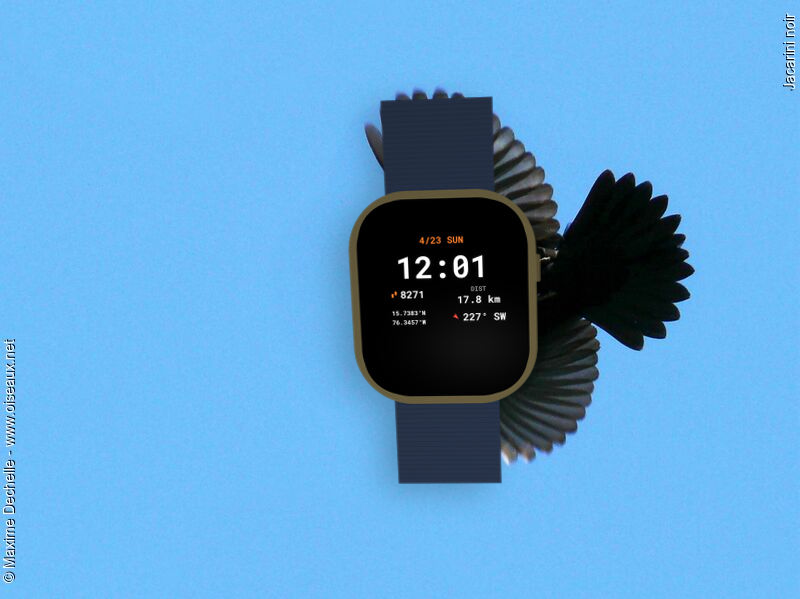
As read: 12h01
